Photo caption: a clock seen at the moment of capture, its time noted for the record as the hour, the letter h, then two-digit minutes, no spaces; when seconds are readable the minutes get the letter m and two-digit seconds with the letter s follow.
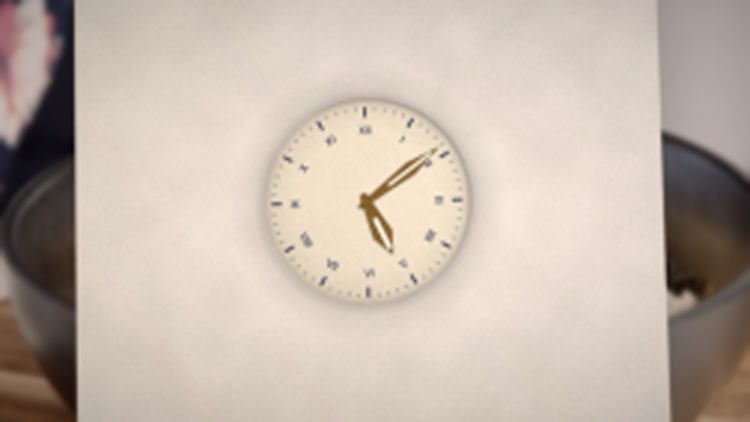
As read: 5h09
